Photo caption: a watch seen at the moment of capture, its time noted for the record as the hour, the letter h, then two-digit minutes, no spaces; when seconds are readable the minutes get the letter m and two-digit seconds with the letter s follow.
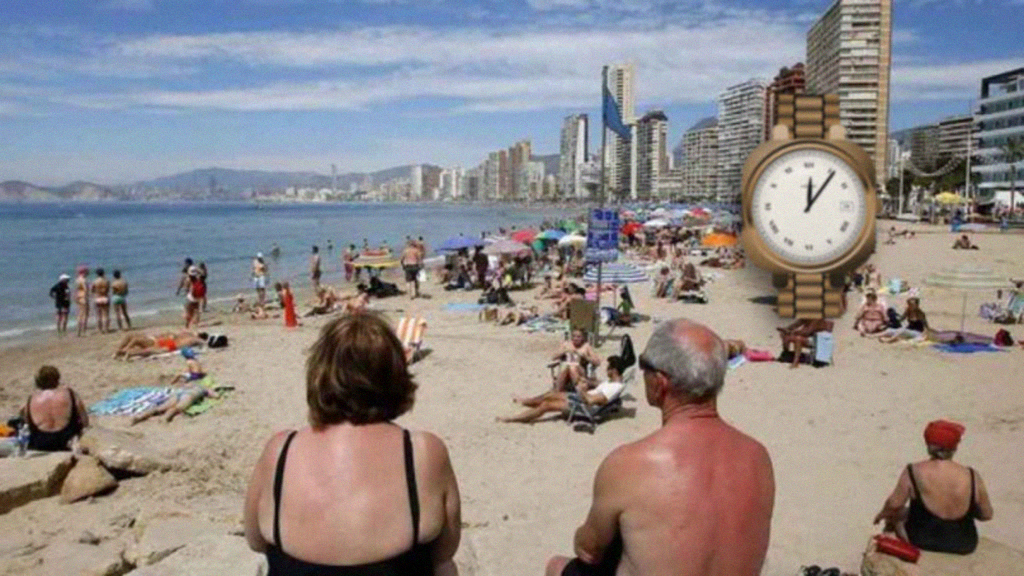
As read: 12h06
